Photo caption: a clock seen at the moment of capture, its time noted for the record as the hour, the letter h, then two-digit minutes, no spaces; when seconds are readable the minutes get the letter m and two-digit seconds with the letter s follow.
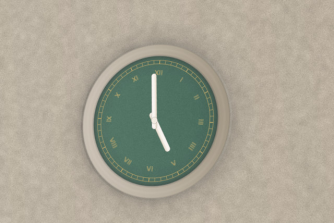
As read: 4h59
